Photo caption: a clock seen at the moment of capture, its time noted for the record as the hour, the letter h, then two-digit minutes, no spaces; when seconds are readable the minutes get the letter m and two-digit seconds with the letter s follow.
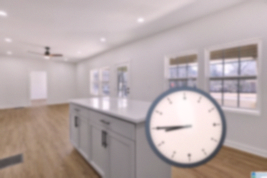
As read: 8h45
